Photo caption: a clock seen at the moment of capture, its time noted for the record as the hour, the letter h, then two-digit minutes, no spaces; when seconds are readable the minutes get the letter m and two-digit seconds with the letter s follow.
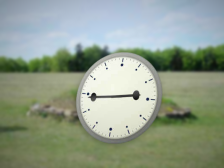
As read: 2h44
